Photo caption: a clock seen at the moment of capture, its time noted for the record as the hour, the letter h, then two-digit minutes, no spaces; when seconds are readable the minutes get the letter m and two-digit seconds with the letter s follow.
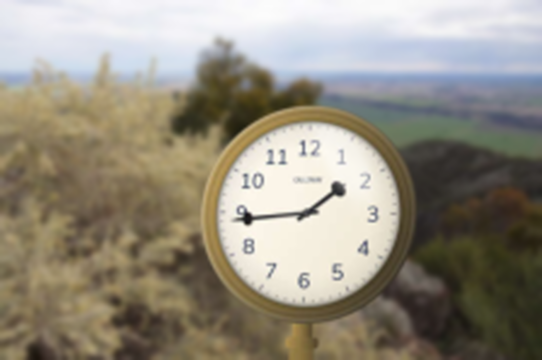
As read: 1h44
